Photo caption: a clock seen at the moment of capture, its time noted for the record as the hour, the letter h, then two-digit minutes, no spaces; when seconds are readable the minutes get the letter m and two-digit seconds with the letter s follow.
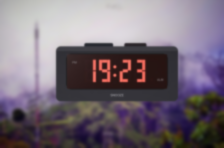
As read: 19h23
